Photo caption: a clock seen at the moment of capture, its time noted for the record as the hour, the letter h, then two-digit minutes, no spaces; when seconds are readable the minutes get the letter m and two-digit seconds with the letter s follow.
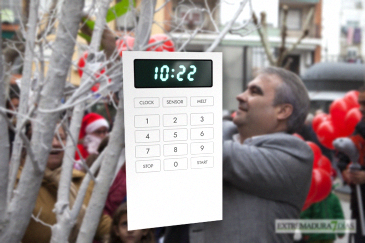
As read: 10h22
